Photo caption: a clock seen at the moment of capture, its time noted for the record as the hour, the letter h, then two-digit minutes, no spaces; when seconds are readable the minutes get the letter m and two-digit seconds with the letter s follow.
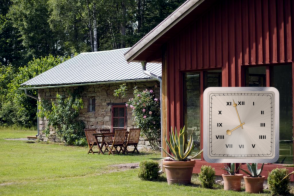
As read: 7h57
